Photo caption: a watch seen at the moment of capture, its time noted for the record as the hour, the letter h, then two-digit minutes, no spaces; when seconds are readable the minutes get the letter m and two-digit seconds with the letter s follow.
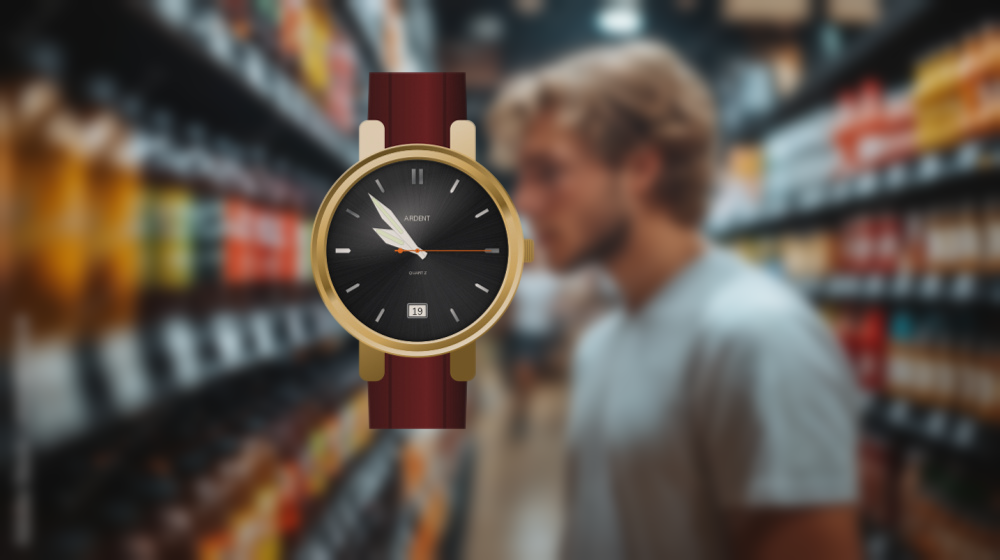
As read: 9h53m15s
